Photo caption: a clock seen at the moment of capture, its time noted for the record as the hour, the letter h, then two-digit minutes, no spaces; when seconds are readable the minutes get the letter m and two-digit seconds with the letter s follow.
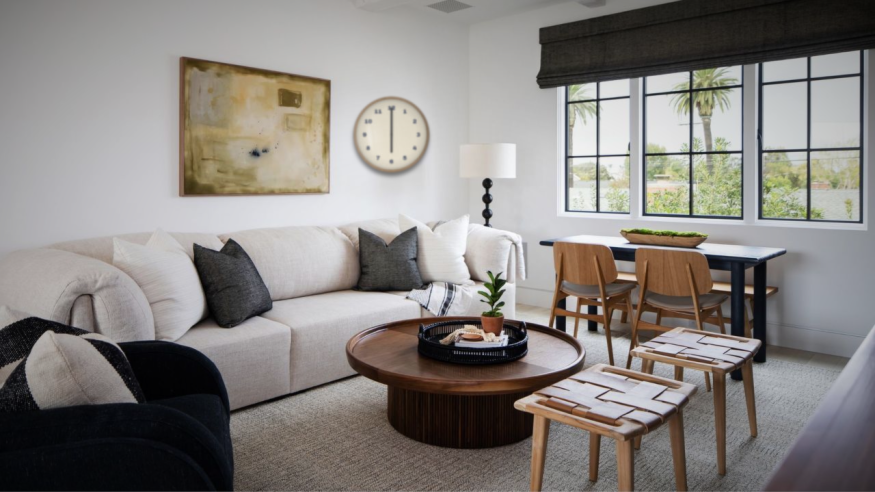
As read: 6h00
